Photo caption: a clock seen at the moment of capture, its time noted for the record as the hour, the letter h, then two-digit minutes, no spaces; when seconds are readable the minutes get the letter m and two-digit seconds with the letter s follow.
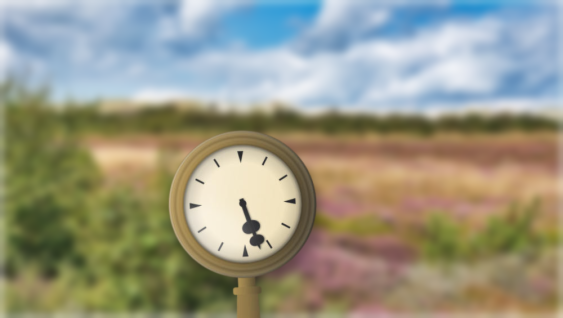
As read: 5h27
